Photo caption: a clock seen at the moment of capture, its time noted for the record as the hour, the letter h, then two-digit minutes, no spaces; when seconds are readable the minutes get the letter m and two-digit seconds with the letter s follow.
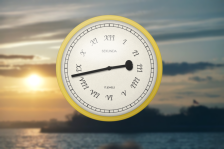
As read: 2h43
